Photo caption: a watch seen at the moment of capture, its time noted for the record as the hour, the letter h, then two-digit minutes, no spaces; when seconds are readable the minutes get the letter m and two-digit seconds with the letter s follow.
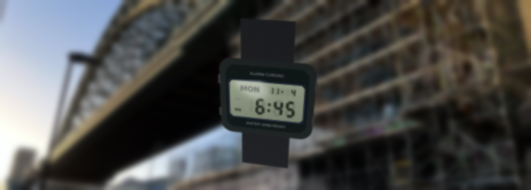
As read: 6h45
